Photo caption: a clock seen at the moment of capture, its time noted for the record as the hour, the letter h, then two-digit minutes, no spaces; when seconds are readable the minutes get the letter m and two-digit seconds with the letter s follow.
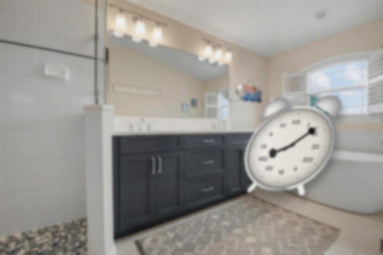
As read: 8h08
